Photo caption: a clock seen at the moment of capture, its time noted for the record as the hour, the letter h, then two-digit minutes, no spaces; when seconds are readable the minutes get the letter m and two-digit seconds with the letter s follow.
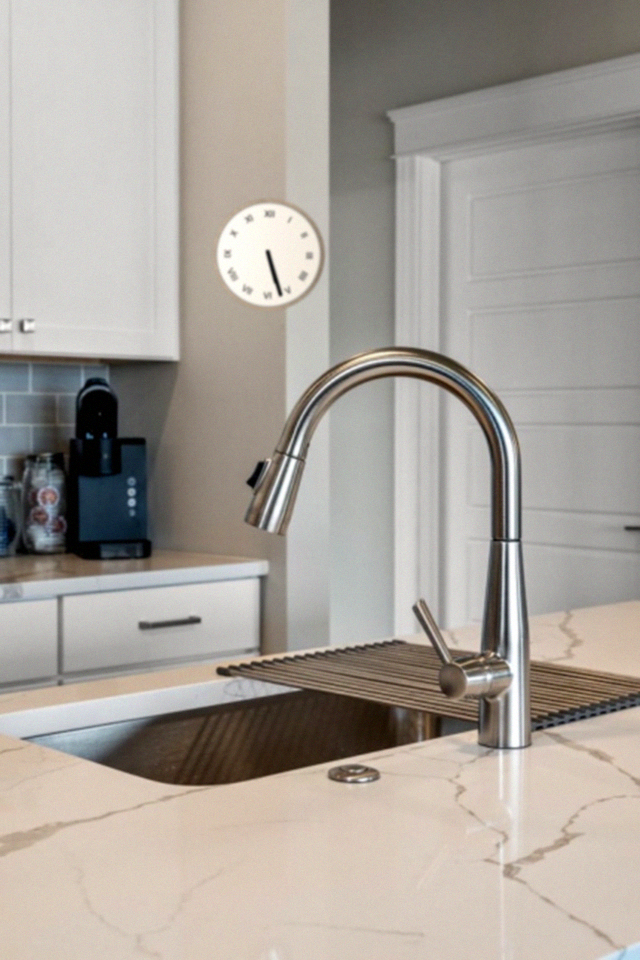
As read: 5h27
